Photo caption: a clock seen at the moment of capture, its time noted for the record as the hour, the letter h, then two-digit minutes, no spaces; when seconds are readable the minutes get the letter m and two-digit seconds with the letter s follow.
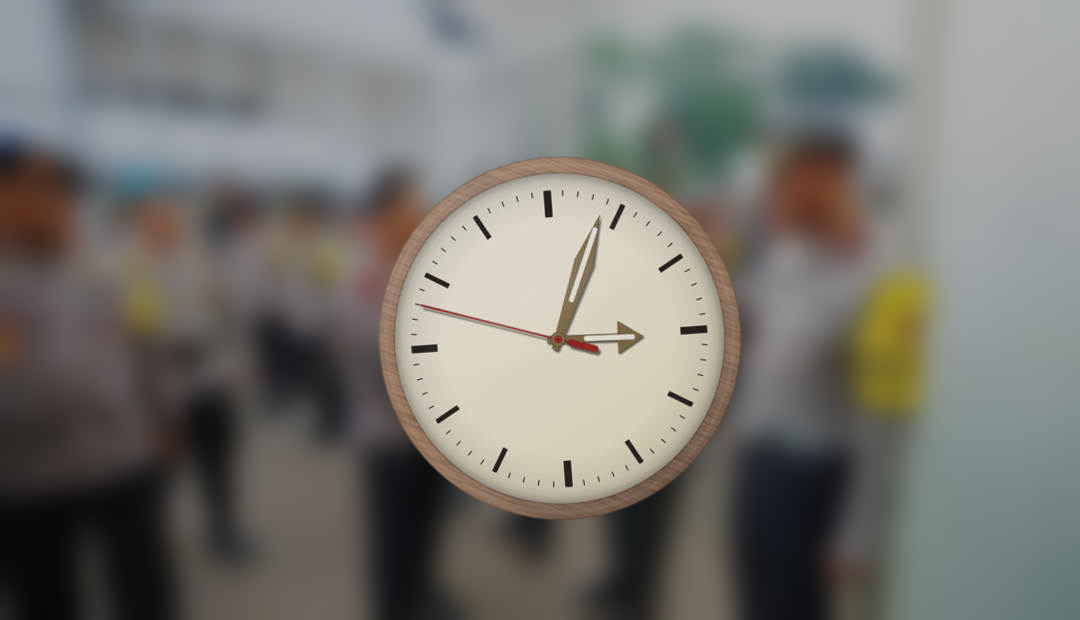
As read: 3h03m48s
